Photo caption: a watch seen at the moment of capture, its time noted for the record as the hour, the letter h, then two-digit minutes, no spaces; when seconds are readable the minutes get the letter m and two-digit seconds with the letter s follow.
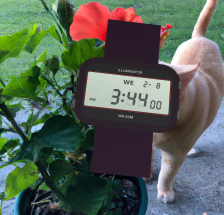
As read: 3h44m00s
